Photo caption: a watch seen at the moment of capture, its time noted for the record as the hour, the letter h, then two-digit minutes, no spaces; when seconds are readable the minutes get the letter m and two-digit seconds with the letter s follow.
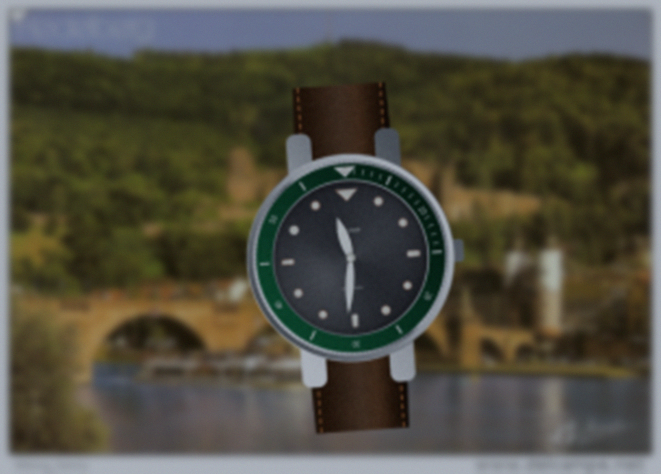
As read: 11h31
